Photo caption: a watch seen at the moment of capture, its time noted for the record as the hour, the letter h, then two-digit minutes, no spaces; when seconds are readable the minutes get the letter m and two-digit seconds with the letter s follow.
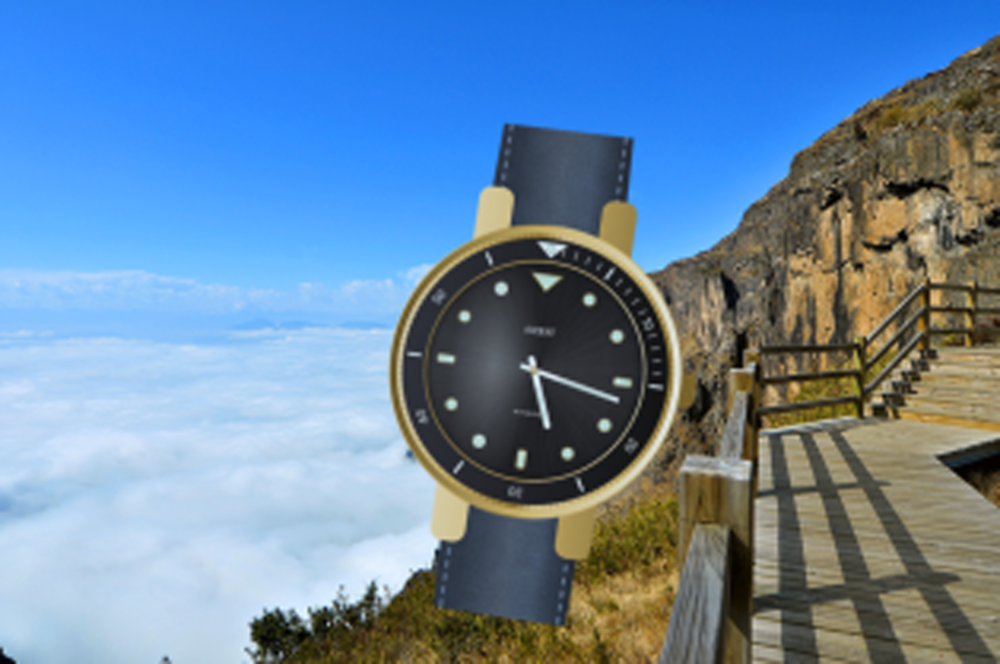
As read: 5h17
